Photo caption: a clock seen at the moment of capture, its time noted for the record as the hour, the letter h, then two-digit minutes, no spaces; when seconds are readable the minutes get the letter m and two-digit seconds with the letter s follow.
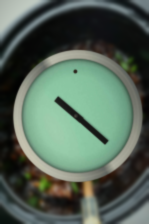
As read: 10h22
